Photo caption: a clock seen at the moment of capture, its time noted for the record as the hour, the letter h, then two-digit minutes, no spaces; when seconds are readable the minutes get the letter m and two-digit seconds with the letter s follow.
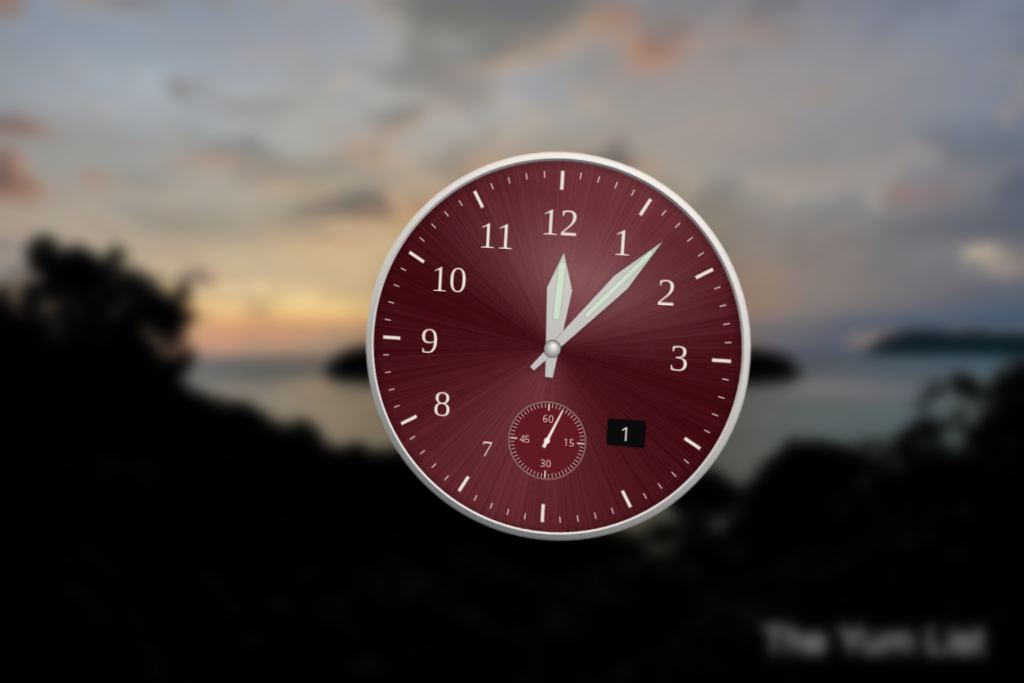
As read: 12h07m04s
